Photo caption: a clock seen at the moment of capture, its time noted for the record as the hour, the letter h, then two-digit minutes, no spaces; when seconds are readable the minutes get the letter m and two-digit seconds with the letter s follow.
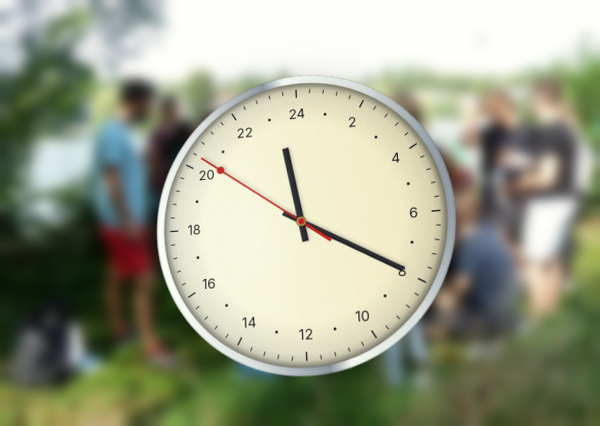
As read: 23h19m51s
